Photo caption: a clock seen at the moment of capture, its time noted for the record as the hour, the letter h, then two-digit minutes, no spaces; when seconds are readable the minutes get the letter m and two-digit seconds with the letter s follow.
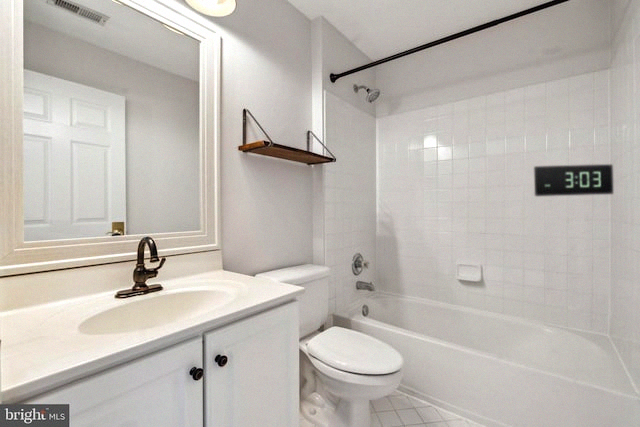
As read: 3h03
